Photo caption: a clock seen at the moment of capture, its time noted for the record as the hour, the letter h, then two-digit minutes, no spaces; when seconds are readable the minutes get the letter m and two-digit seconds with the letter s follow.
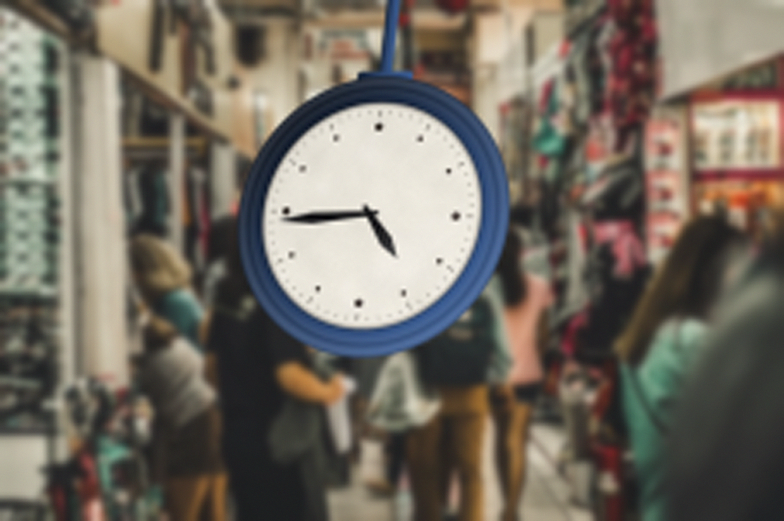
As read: 4h44
